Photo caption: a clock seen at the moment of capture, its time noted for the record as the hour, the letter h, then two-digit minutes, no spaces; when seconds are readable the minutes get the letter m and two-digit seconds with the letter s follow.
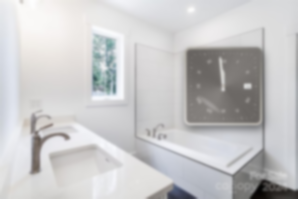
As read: 11h59
